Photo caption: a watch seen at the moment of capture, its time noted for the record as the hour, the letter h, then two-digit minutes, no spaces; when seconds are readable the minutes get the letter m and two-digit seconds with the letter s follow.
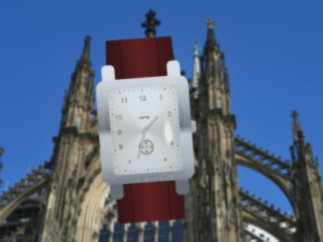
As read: 1h33
